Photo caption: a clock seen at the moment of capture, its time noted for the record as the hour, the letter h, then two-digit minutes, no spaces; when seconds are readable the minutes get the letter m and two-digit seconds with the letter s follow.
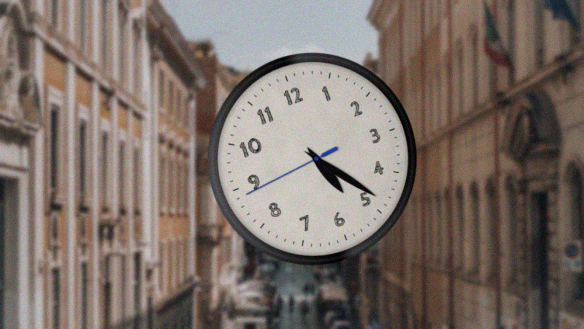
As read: 5h23m44s
